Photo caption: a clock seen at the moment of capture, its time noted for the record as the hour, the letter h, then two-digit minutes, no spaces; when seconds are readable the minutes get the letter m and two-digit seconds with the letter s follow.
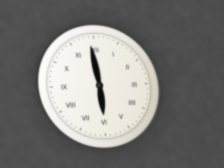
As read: 5h59
